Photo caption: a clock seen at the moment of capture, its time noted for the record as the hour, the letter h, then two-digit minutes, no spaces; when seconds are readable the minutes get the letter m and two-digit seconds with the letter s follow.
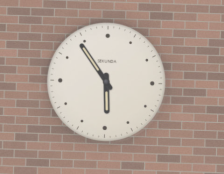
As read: 5h54
